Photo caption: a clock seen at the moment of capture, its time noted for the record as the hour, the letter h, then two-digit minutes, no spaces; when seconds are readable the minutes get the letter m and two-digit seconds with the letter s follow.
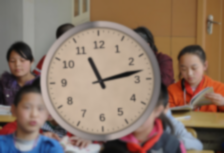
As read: 11h13
